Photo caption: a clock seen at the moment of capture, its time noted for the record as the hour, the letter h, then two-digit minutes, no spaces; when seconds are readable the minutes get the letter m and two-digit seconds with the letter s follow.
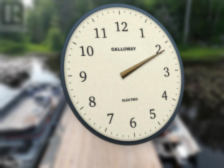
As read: 2h11
